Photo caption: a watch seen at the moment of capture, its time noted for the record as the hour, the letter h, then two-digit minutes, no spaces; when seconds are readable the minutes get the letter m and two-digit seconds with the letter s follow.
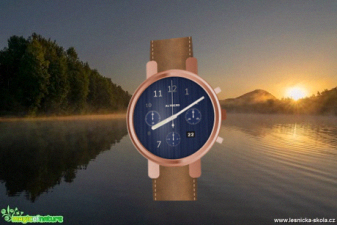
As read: 8h10
